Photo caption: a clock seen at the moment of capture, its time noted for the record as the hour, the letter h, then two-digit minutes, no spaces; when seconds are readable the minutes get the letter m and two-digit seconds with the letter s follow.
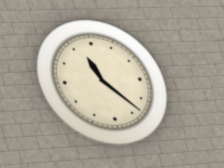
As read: 11h23
